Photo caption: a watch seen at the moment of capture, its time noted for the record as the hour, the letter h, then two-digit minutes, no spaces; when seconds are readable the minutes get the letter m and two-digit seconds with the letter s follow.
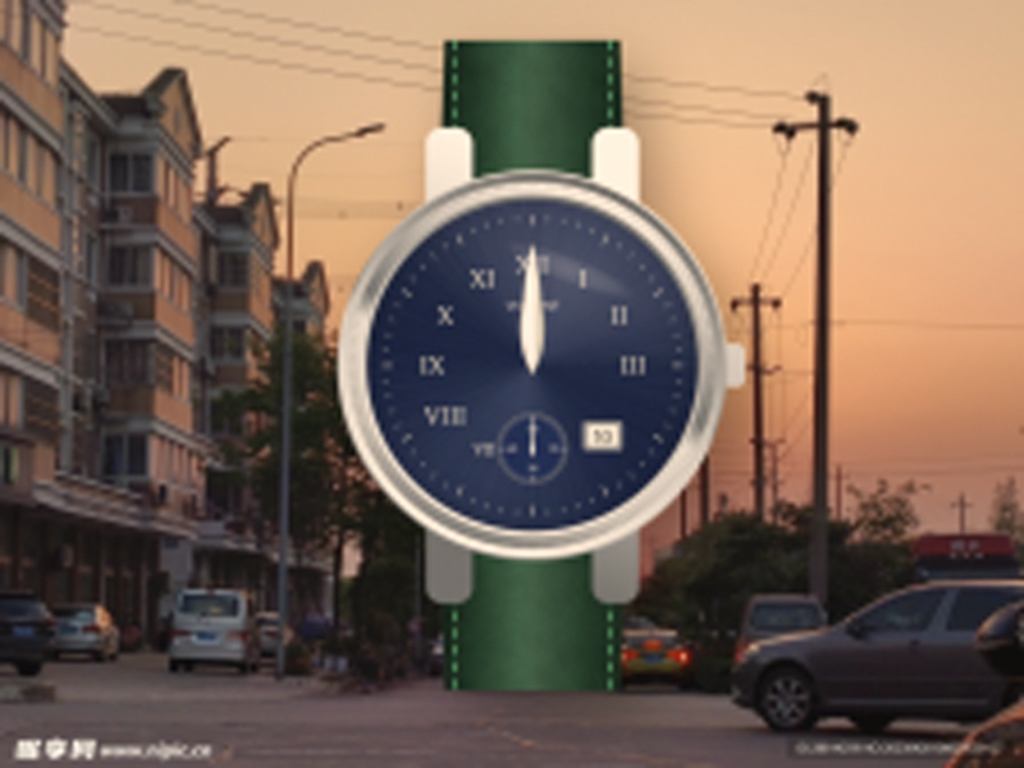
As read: 12h00
